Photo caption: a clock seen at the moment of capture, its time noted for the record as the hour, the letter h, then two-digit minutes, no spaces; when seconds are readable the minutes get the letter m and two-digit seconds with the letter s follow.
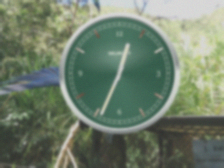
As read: 12h34
